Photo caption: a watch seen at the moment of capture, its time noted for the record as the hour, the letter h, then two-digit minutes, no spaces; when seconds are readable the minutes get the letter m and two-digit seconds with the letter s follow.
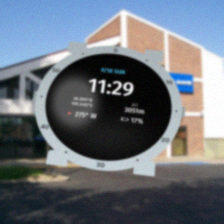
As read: 11h29
